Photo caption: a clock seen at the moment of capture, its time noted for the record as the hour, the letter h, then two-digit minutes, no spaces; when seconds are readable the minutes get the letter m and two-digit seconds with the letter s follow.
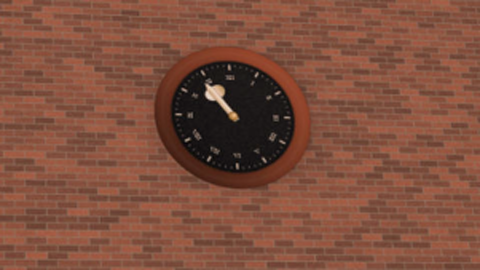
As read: 10h54
